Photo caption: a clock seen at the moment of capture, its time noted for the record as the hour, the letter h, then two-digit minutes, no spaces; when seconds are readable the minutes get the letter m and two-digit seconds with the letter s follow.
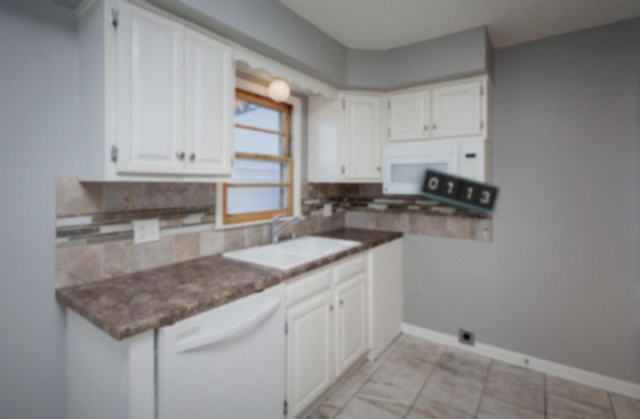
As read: 1h13
